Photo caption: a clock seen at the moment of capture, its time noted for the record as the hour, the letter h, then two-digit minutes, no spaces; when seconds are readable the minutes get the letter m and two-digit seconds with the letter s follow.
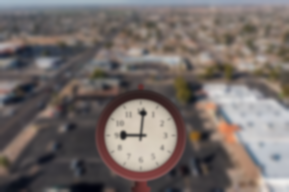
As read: 9h01
